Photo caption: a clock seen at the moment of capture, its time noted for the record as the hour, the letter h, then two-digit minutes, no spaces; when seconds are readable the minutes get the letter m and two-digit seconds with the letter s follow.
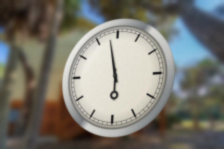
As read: 5h58
